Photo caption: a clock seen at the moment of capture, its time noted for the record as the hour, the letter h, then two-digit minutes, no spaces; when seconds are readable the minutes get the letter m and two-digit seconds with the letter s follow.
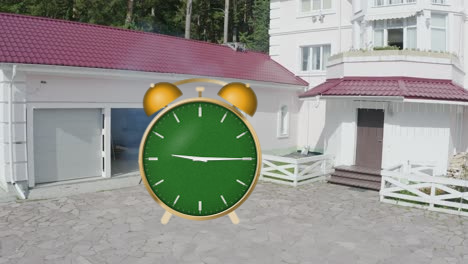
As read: 9h15
